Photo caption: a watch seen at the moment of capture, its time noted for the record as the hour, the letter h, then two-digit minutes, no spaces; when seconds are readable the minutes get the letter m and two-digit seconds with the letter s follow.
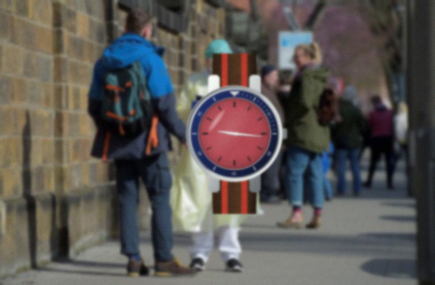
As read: 9h16
